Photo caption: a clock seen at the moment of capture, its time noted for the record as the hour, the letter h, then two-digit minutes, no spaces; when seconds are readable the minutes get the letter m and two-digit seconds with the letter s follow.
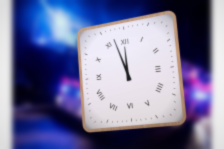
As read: 11h57
